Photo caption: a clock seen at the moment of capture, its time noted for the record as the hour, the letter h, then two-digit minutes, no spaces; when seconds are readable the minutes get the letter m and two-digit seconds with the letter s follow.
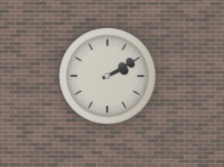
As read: 2h10
